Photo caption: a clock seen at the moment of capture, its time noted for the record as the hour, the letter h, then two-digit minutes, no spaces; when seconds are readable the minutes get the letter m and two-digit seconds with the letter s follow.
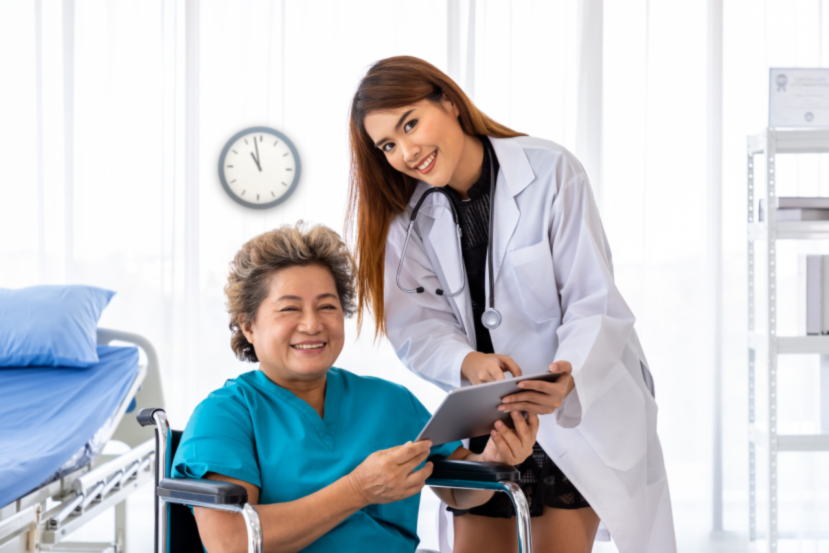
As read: 10h58
